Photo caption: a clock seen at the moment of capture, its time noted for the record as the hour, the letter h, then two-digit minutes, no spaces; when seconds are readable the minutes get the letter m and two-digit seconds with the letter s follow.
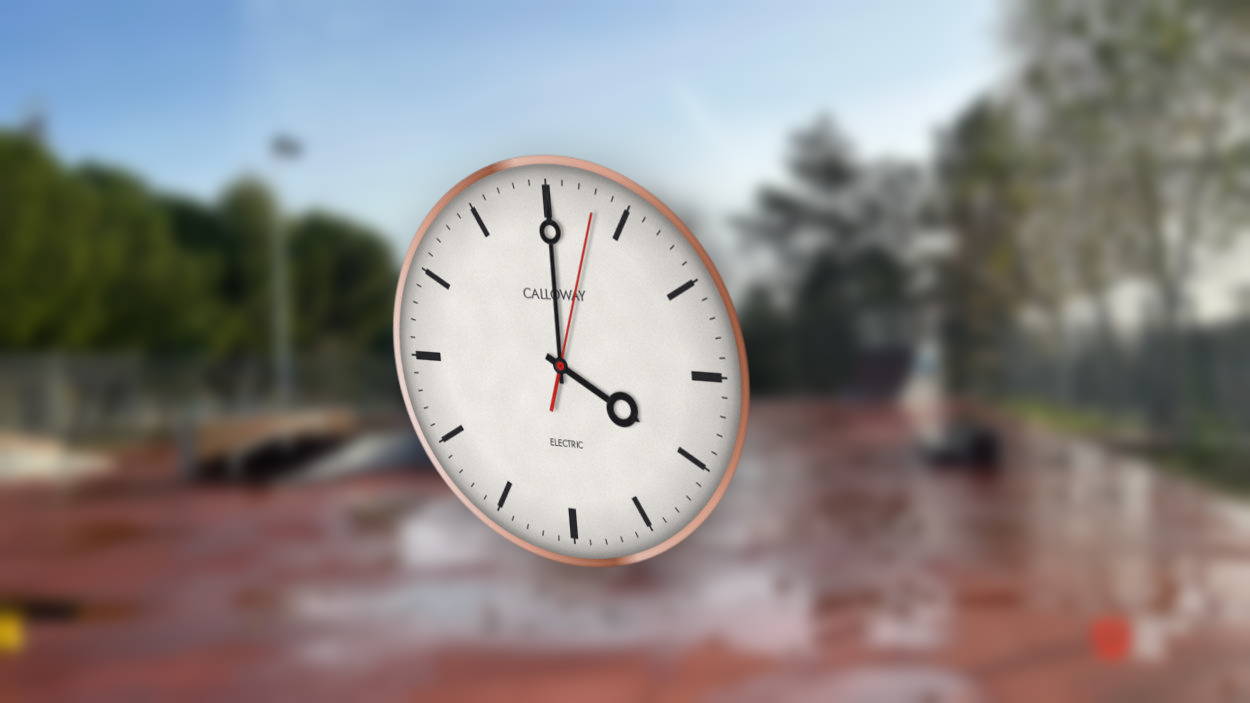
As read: 4h00m03s
